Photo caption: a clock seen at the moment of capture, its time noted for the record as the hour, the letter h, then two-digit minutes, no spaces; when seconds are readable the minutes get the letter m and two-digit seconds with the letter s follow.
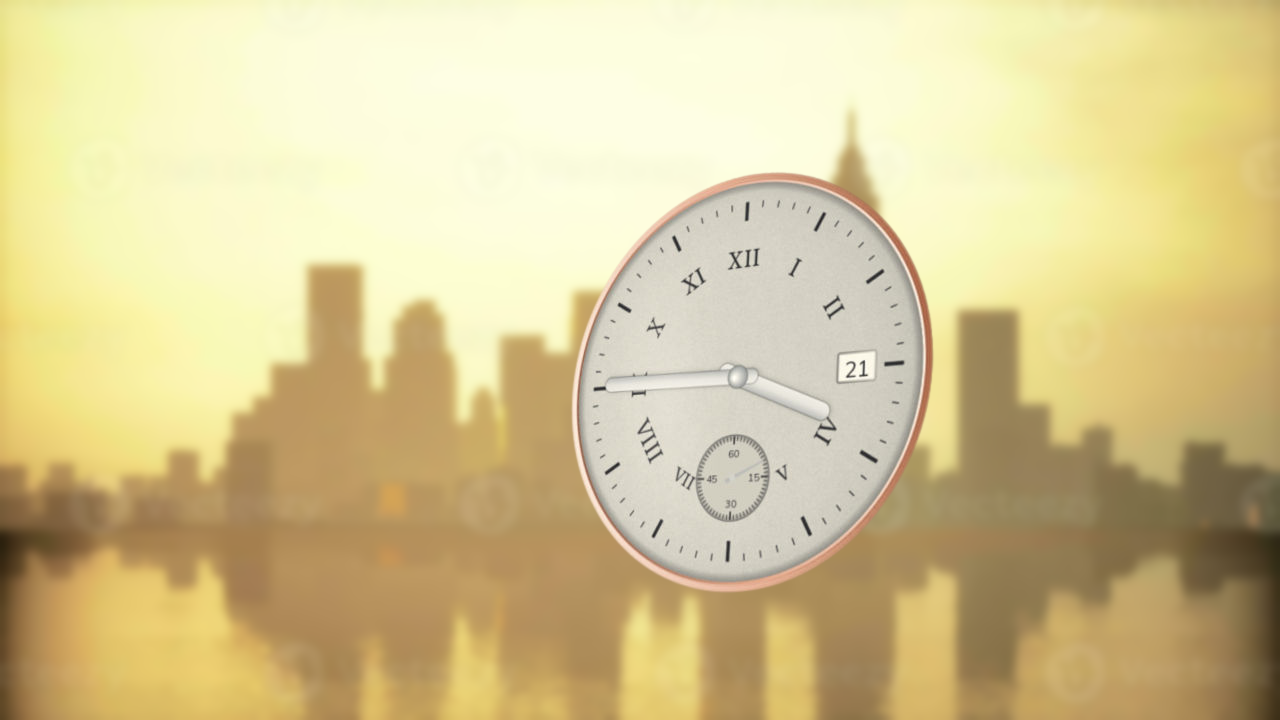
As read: 3h45m11s
